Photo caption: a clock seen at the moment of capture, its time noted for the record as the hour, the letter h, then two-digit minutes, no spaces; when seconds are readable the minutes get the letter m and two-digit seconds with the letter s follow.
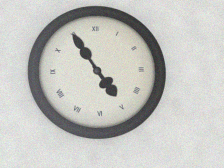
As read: 4h55
